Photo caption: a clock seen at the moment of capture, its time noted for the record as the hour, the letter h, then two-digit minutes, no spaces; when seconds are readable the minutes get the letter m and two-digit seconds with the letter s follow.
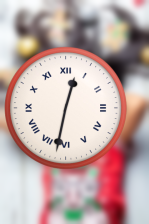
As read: 12h32
